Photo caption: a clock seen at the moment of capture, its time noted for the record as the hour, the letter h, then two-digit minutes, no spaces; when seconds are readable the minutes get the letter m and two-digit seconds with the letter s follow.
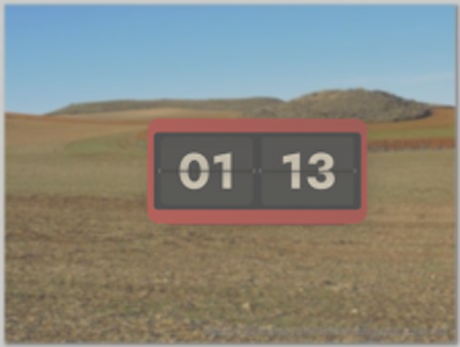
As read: 1h13
